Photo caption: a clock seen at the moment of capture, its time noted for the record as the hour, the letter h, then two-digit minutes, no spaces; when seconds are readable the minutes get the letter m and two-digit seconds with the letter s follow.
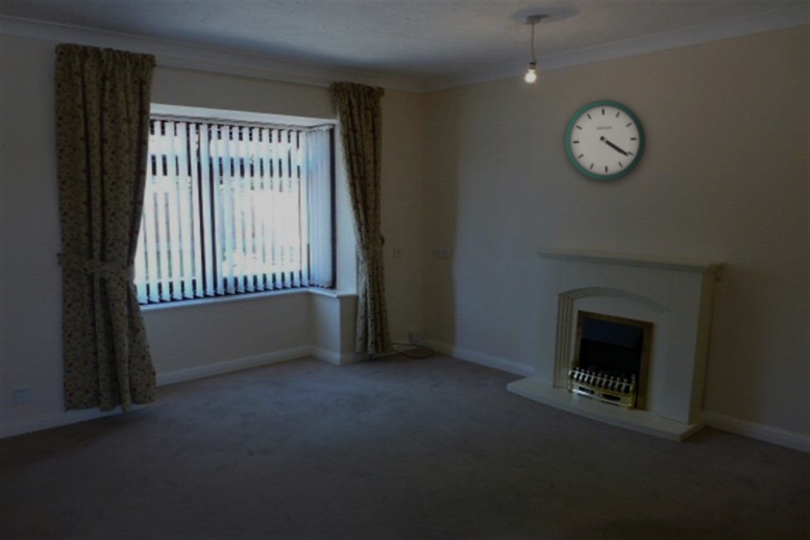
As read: 4h21
